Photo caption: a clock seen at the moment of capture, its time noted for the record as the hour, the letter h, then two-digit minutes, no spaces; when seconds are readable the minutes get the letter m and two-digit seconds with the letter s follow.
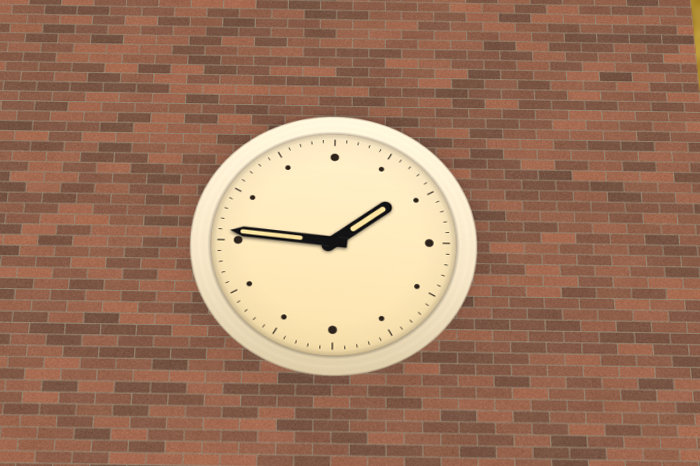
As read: 1h46
